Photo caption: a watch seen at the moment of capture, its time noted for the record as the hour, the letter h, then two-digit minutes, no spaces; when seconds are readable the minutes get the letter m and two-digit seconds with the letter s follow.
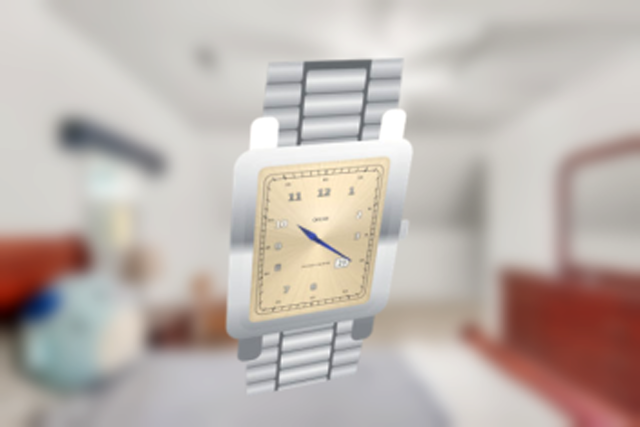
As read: 10h21
